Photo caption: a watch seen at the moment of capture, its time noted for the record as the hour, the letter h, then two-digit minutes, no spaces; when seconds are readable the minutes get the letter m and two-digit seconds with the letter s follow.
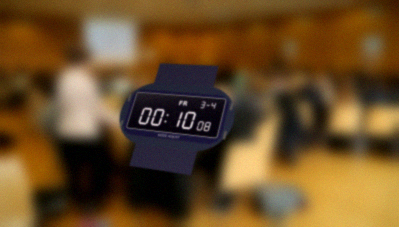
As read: 0h10
